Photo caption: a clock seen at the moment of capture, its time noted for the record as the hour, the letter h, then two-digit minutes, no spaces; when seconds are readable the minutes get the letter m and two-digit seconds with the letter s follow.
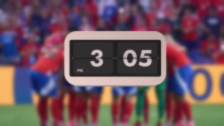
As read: 3h05
